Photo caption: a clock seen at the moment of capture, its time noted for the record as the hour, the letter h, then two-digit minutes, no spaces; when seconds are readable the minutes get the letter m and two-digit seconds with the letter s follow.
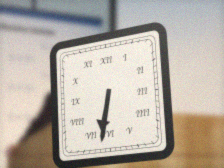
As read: 6h32
